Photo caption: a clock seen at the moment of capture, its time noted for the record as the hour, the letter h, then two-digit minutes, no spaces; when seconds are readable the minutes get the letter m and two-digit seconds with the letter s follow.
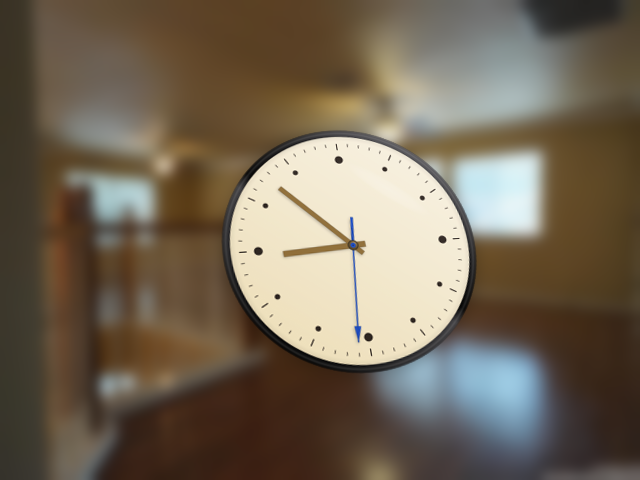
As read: 8h52m31s
